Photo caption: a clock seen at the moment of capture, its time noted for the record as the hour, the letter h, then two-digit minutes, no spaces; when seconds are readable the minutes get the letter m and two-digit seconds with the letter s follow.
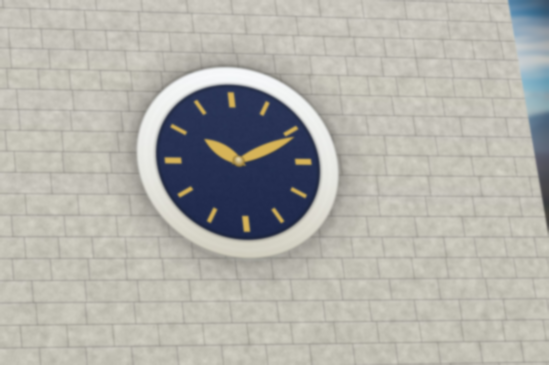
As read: 10h11
